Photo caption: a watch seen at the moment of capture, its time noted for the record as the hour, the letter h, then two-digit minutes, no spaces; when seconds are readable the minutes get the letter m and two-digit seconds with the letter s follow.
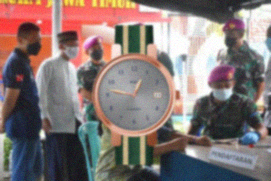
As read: 12h47
